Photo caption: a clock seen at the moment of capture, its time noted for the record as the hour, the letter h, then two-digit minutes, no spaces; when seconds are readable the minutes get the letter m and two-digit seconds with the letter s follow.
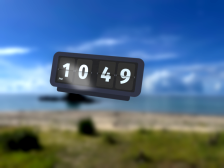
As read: 10h49
